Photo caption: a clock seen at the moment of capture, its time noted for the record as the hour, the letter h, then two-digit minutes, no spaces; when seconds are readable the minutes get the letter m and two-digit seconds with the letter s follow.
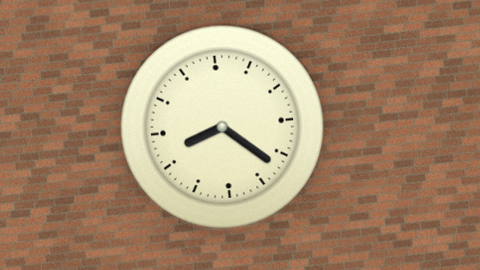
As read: 8h22
